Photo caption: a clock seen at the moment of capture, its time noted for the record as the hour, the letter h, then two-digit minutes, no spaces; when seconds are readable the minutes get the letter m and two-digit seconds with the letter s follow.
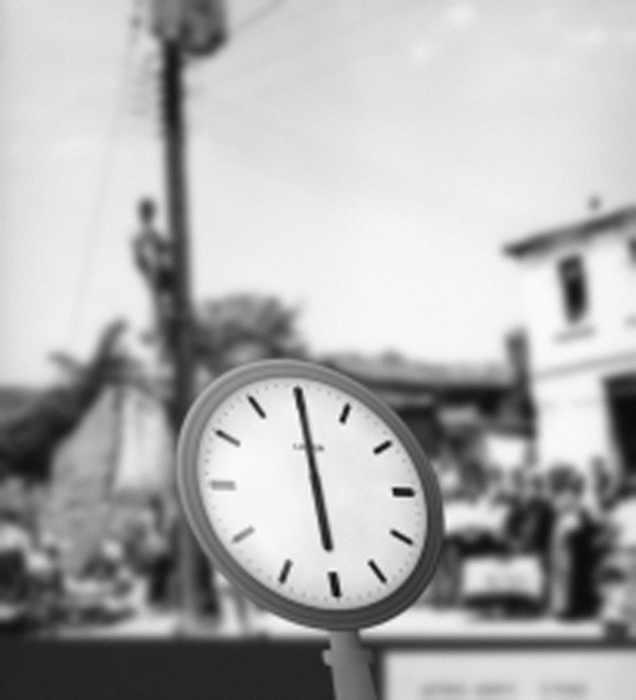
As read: 6h00
